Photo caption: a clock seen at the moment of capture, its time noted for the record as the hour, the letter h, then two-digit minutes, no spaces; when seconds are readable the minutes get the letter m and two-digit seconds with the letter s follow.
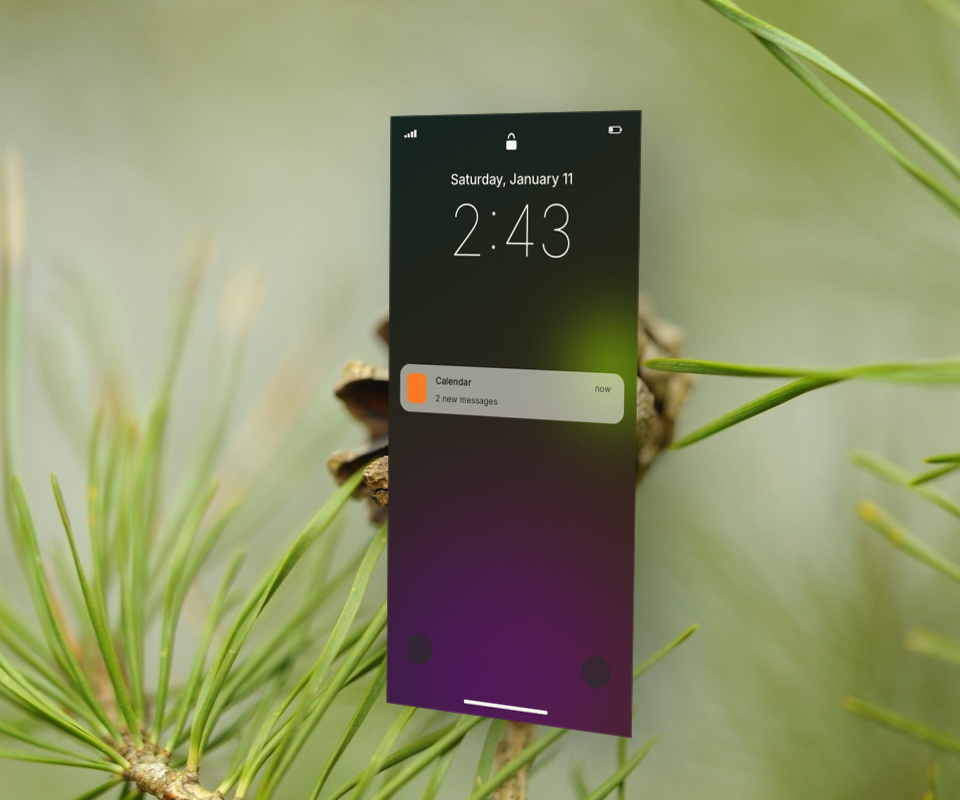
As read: 2h43
